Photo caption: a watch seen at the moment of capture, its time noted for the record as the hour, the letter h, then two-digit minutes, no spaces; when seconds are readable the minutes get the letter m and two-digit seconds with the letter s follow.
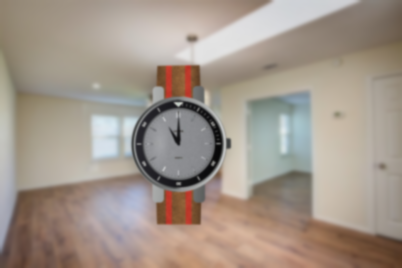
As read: 11h00
